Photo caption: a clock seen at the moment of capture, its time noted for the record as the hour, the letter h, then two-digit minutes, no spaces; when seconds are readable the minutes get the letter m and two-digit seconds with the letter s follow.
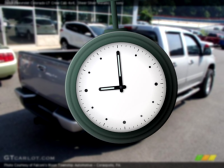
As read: 9h00
